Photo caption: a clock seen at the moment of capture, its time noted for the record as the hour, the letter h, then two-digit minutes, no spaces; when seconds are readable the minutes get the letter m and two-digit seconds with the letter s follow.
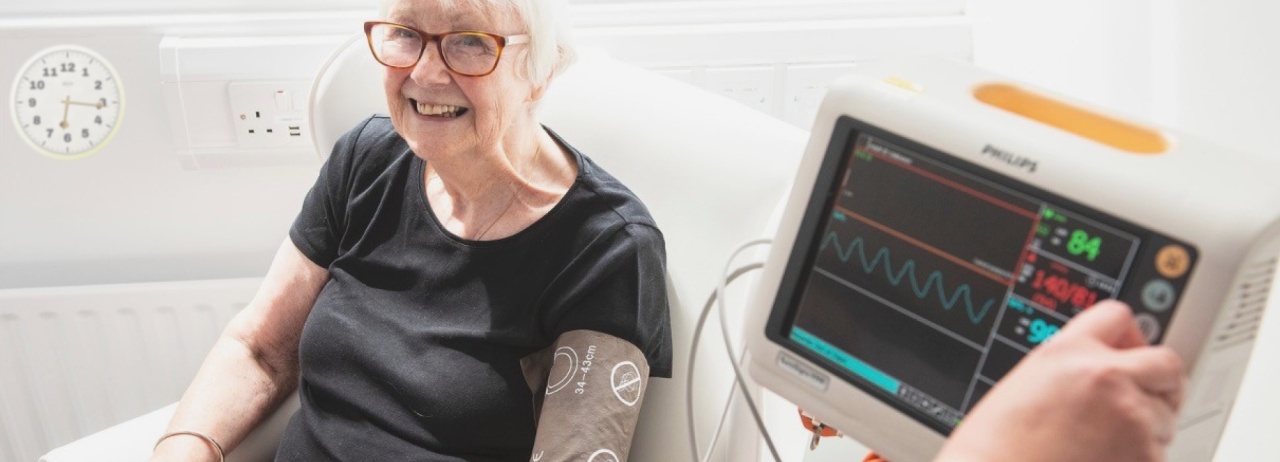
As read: 6h16
